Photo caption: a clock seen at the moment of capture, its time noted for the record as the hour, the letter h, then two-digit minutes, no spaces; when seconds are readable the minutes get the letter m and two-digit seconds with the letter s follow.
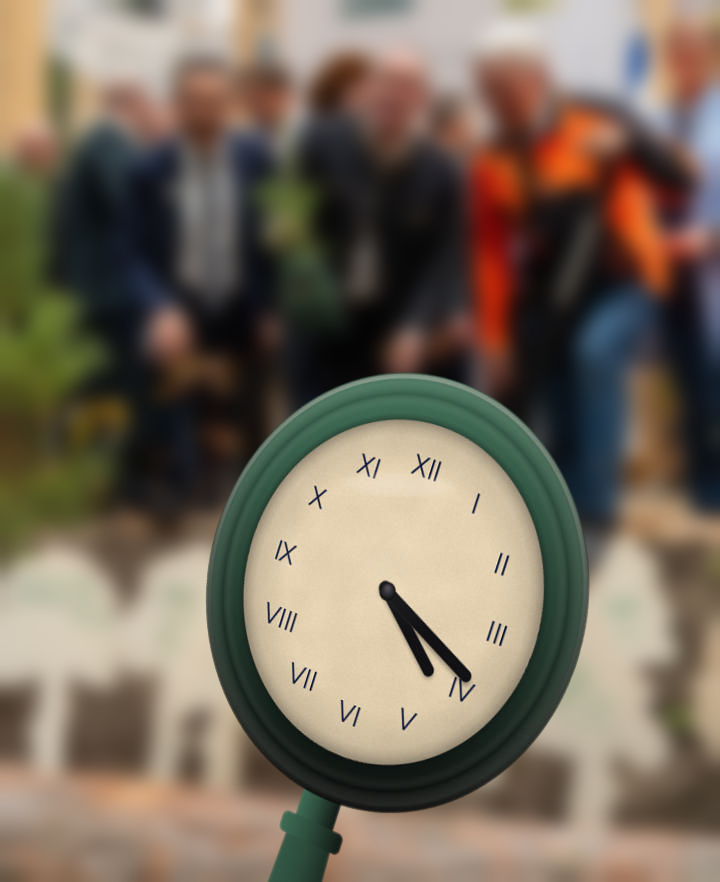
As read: 4h19
